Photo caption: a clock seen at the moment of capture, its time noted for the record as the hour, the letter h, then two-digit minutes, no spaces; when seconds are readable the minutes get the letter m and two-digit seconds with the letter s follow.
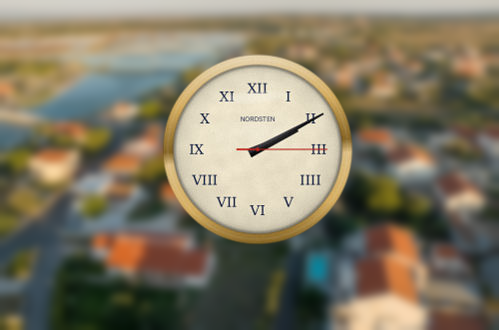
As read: 2h10m15s
